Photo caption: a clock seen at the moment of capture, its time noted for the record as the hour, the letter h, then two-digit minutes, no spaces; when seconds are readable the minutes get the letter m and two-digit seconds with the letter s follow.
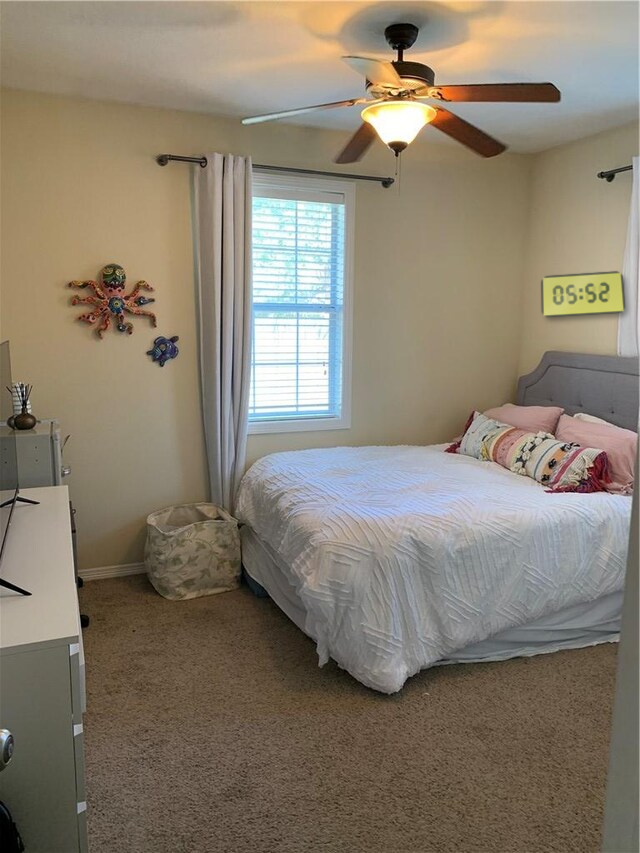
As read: 5h52
